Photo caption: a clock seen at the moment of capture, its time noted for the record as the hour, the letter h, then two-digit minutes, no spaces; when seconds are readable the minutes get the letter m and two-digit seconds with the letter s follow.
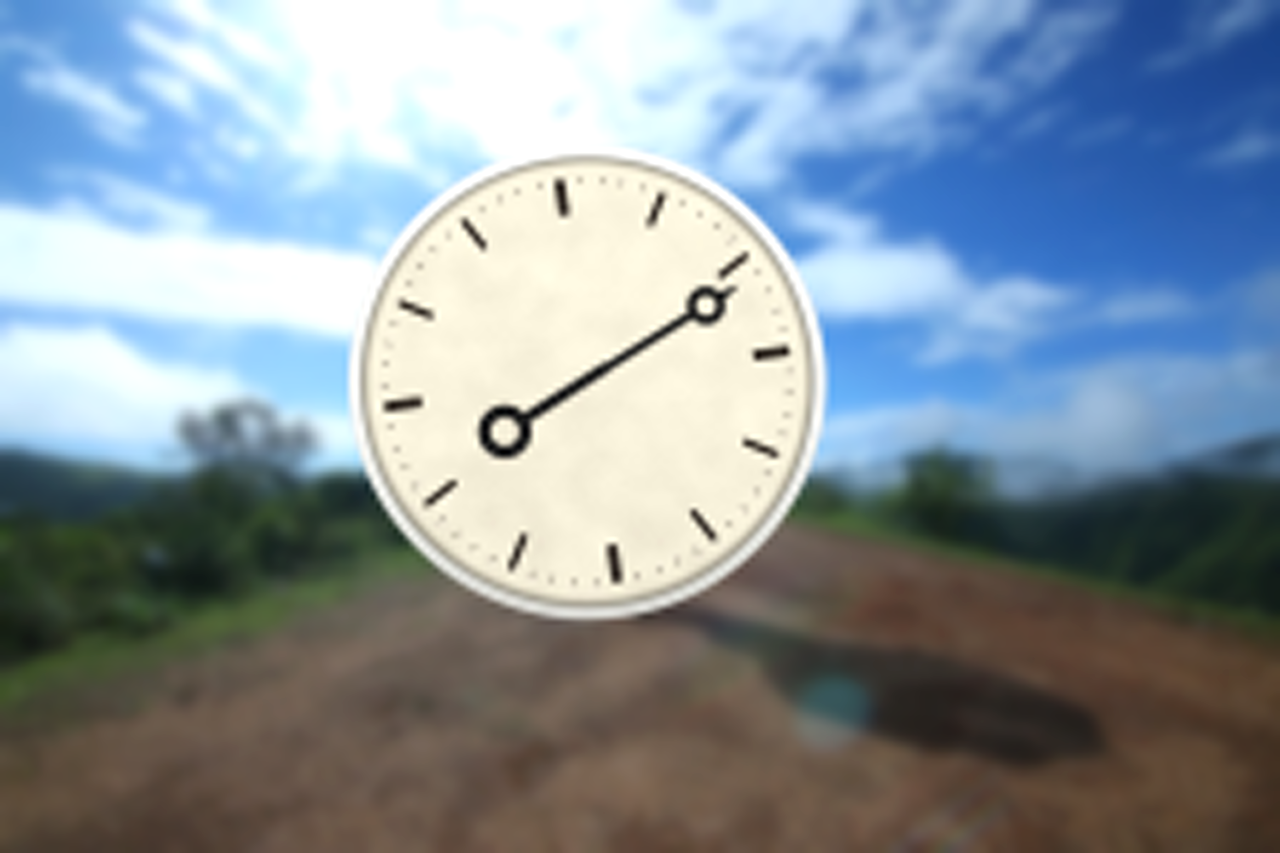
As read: 8h11
